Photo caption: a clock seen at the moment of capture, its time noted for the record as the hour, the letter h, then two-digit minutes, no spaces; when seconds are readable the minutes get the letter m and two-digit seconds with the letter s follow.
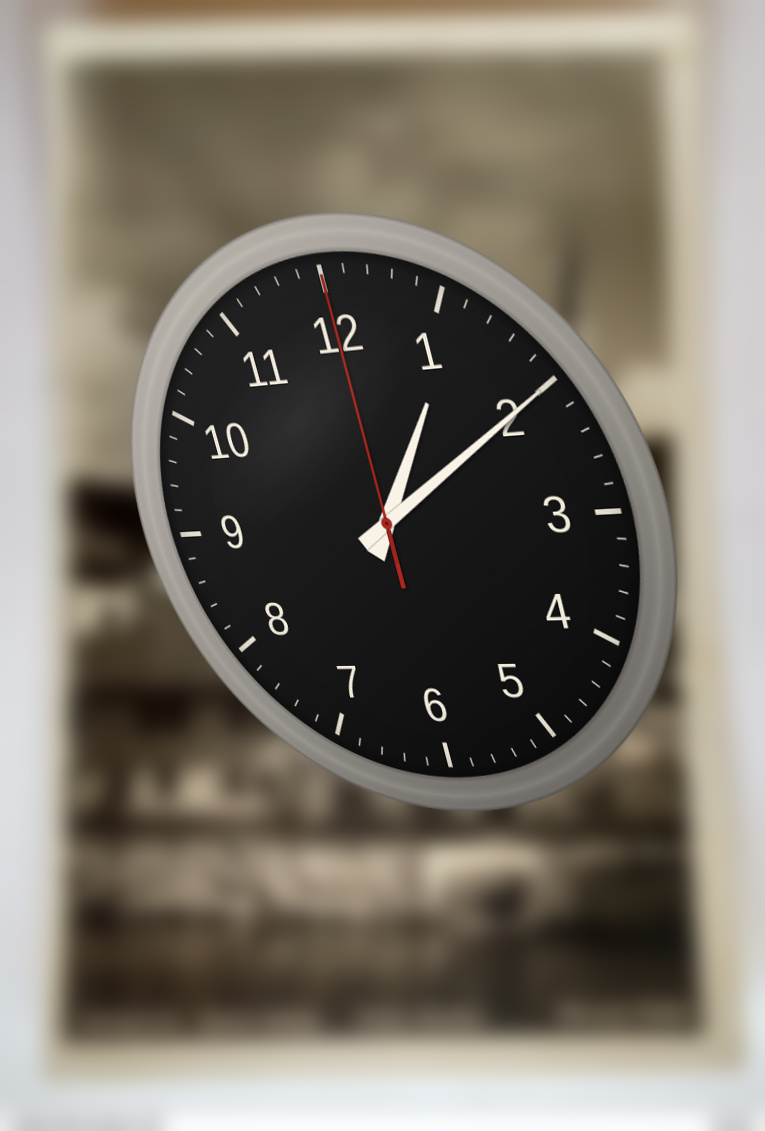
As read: 1h10m00s
